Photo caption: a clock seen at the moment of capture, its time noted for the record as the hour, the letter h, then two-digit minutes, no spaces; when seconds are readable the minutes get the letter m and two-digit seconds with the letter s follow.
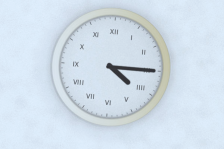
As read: 4h15
